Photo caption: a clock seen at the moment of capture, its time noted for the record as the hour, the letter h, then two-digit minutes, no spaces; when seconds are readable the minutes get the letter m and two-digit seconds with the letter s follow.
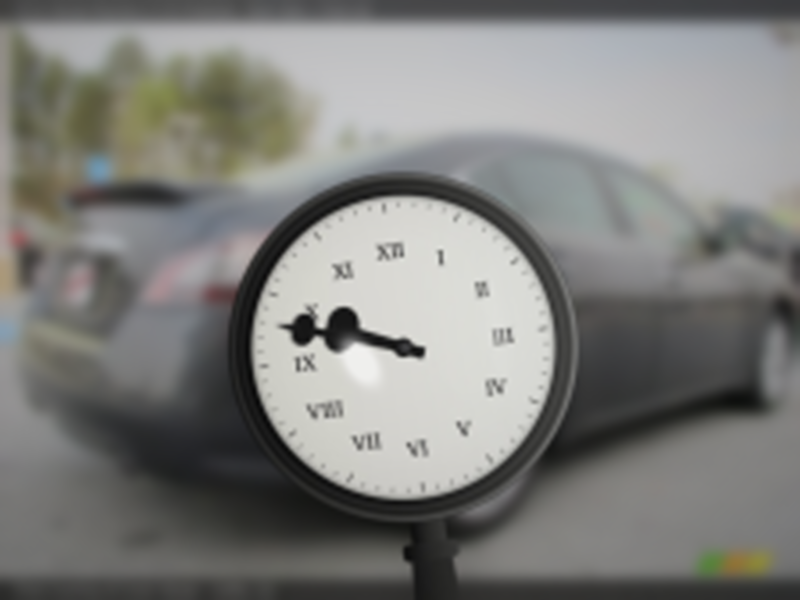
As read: 9h48
